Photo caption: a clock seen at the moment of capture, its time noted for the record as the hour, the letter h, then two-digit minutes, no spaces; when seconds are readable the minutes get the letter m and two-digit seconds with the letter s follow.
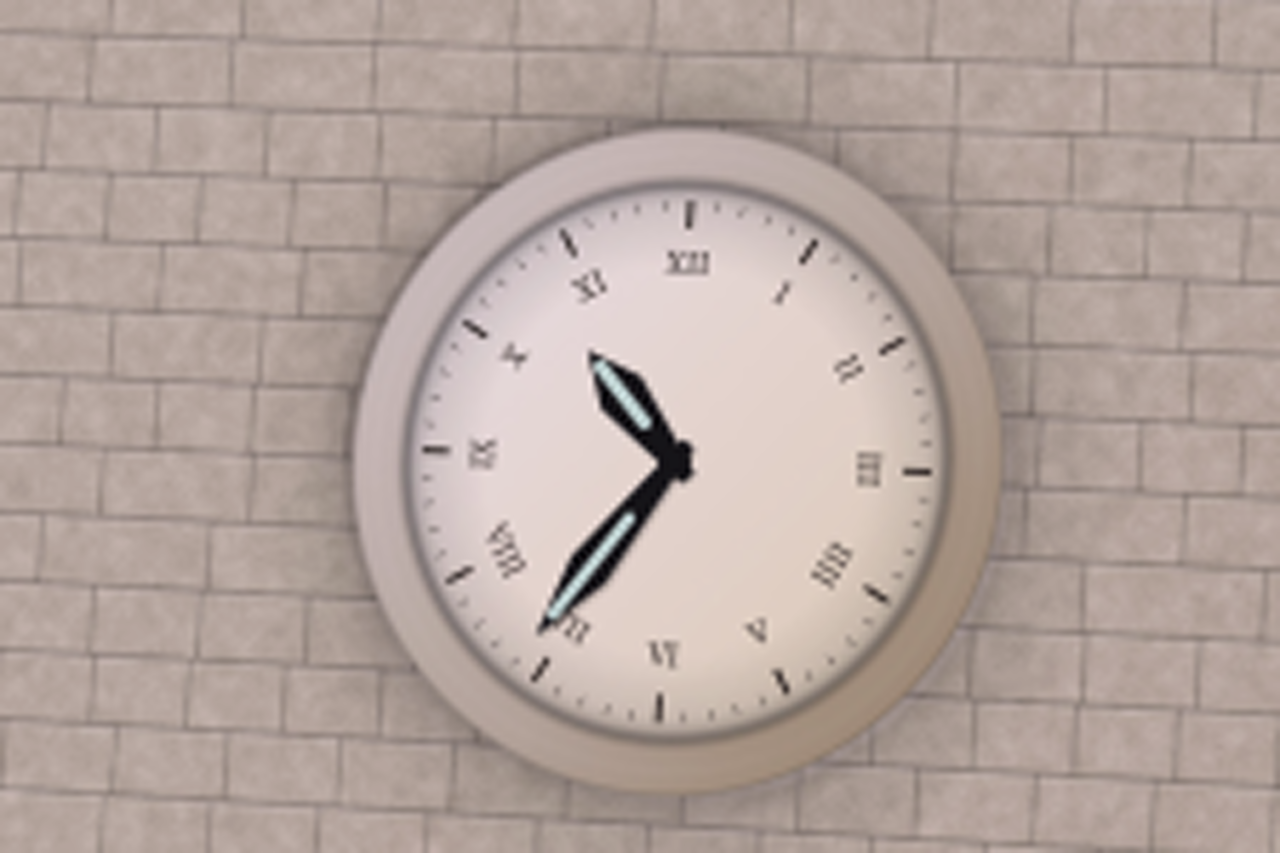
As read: 10h36
